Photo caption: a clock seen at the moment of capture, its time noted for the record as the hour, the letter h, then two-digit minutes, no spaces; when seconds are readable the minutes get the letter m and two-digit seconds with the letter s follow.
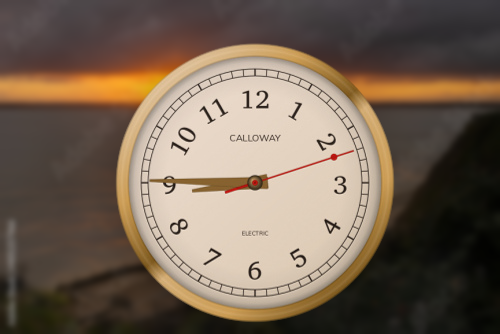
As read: 8h45m12s
